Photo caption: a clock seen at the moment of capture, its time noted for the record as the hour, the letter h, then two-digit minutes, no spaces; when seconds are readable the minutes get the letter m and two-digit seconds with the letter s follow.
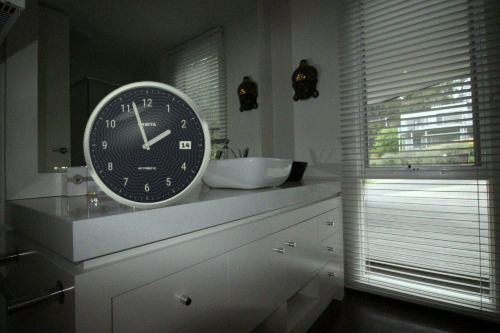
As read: 1h57
